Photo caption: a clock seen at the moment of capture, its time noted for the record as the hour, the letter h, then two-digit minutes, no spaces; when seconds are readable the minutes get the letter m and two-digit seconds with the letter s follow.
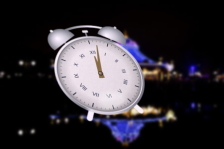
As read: 12h02
